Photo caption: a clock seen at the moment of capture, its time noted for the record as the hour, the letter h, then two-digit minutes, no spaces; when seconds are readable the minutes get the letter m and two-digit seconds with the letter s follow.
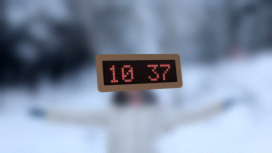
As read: 10h37
